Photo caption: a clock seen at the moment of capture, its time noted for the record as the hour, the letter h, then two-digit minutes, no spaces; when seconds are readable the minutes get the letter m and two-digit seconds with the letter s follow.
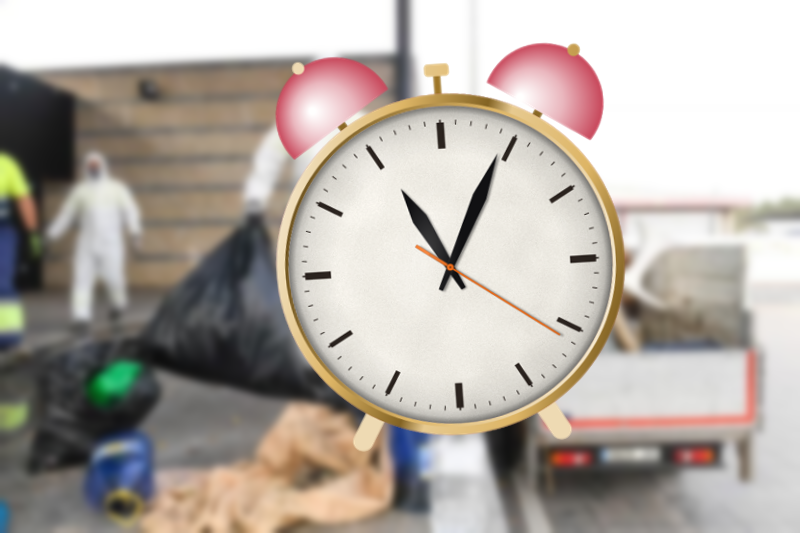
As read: 11h04m21s
